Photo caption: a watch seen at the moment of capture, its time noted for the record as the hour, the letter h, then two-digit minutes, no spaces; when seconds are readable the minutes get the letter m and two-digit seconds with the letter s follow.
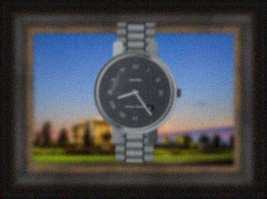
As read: 8h24
